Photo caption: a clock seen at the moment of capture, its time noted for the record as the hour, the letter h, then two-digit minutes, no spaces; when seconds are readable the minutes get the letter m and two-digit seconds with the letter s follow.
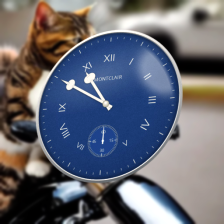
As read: 10h50
